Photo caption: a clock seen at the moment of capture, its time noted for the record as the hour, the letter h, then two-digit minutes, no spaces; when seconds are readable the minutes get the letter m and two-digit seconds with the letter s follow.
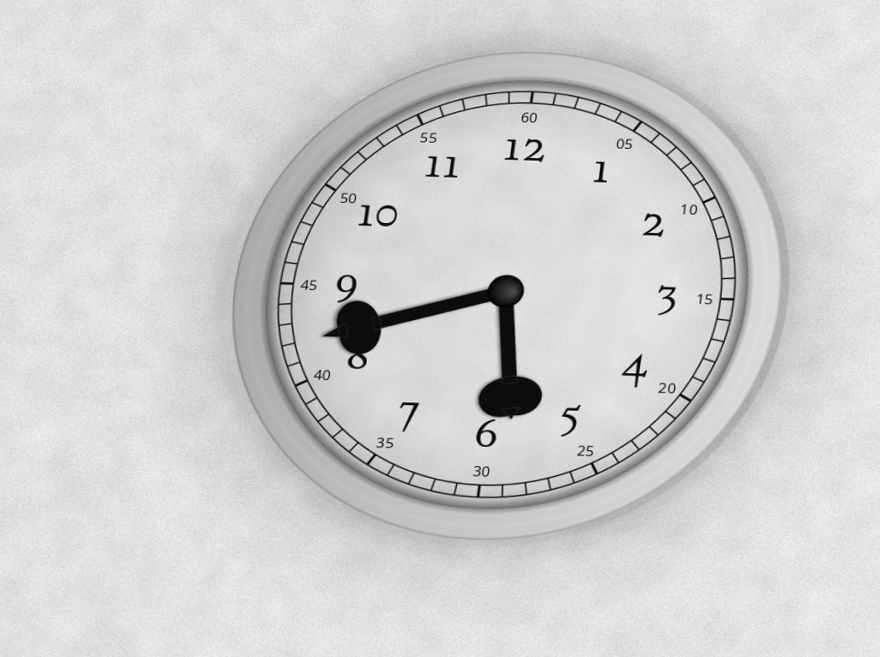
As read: 5h42
